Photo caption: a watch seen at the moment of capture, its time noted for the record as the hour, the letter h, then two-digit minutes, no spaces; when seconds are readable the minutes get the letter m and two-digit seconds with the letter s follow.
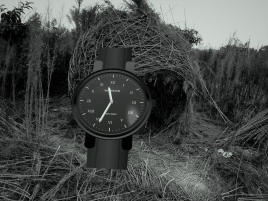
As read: 11h34
